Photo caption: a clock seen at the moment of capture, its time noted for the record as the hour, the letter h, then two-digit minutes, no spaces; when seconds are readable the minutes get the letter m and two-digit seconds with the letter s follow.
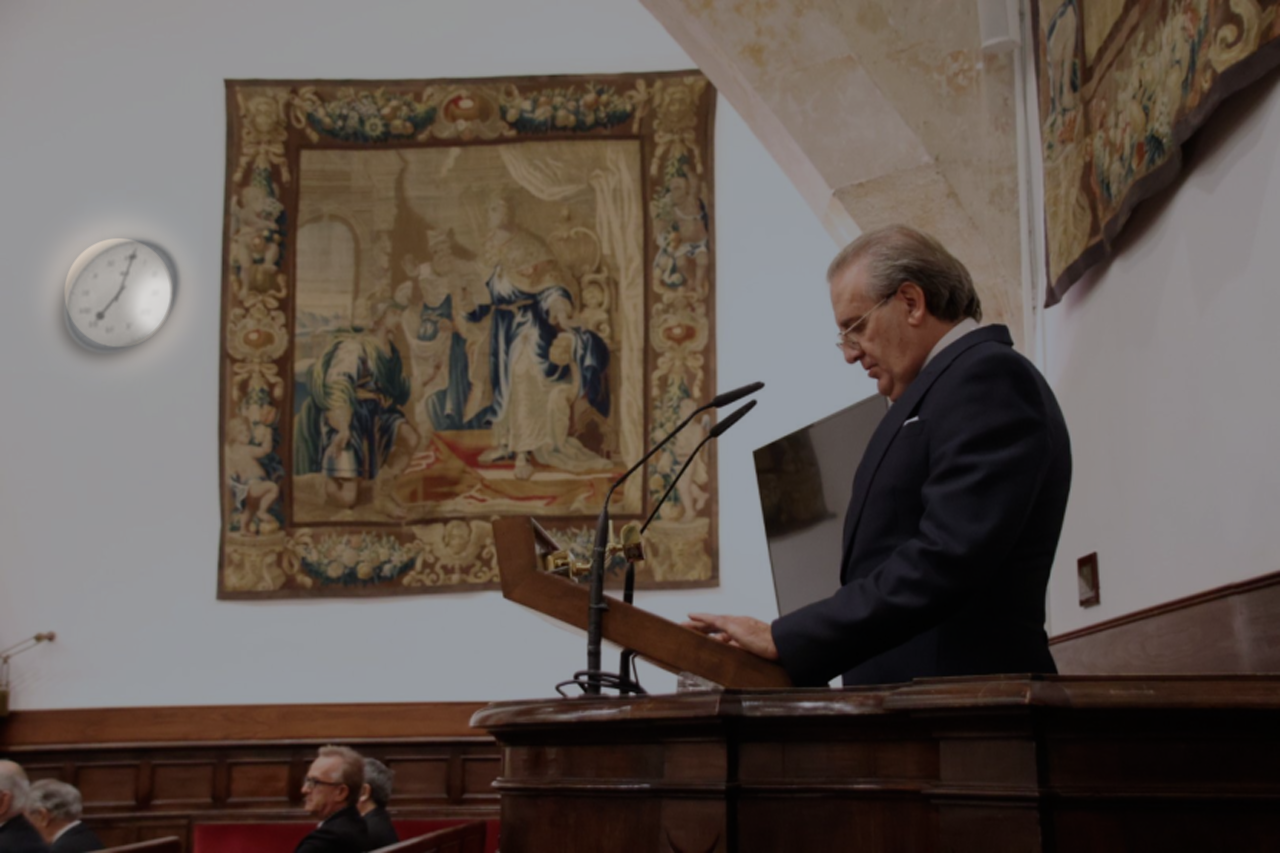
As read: 7h01
